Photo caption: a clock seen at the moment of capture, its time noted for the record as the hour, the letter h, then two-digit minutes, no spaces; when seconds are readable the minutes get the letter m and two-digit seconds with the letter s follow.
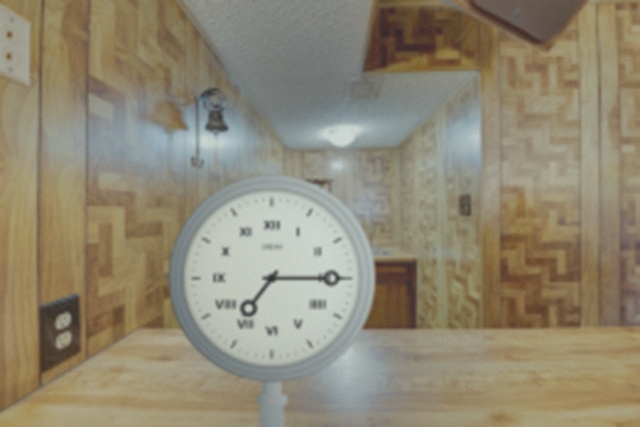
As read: 7h15
